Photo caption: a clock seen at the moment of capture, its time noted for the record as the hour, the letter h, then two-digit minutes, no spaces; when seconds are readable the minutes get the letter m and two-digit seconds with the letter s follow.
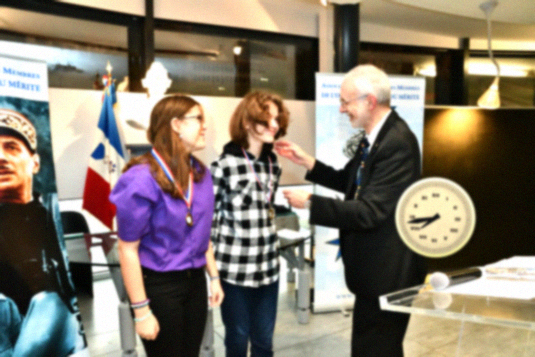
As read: 7h43
